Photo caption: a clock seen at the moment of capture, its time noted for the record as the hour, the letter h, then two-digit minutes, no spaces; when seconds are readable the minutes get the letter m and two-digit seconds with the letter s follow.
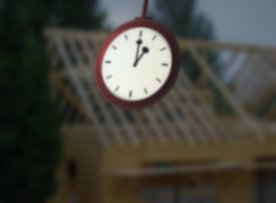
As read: 1h00
